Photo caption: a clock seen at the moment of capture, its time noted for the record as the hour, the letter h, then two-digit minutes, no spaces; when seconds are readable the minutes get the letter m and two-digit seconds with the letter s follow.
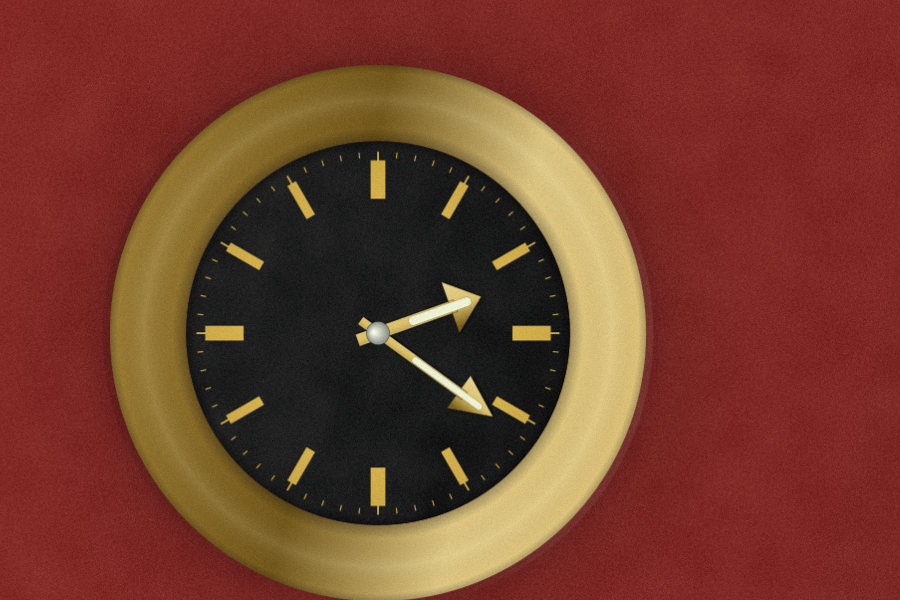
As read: 2h21
